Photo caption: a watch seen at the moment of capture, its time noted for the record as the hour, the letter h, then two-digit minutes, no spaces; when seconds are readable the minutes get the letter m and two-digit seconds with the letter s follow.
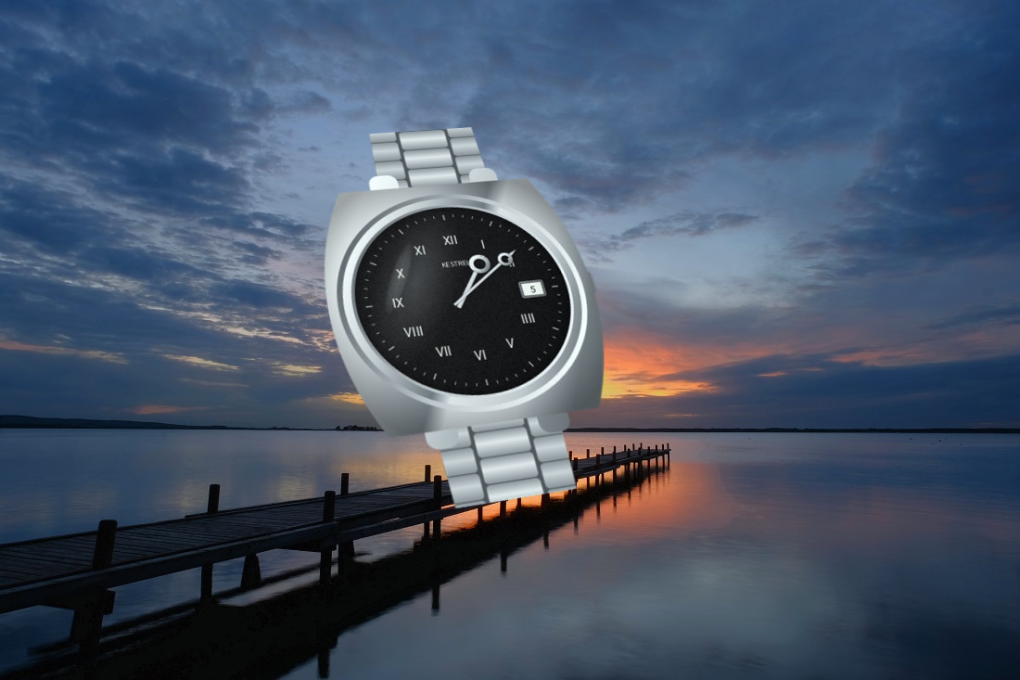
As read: 1h09
